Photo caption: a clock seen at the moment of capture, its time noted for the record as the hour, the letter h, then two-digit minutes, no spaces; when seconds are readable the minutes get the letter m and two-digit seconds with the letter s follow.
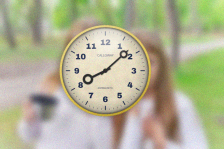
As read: 8h08
